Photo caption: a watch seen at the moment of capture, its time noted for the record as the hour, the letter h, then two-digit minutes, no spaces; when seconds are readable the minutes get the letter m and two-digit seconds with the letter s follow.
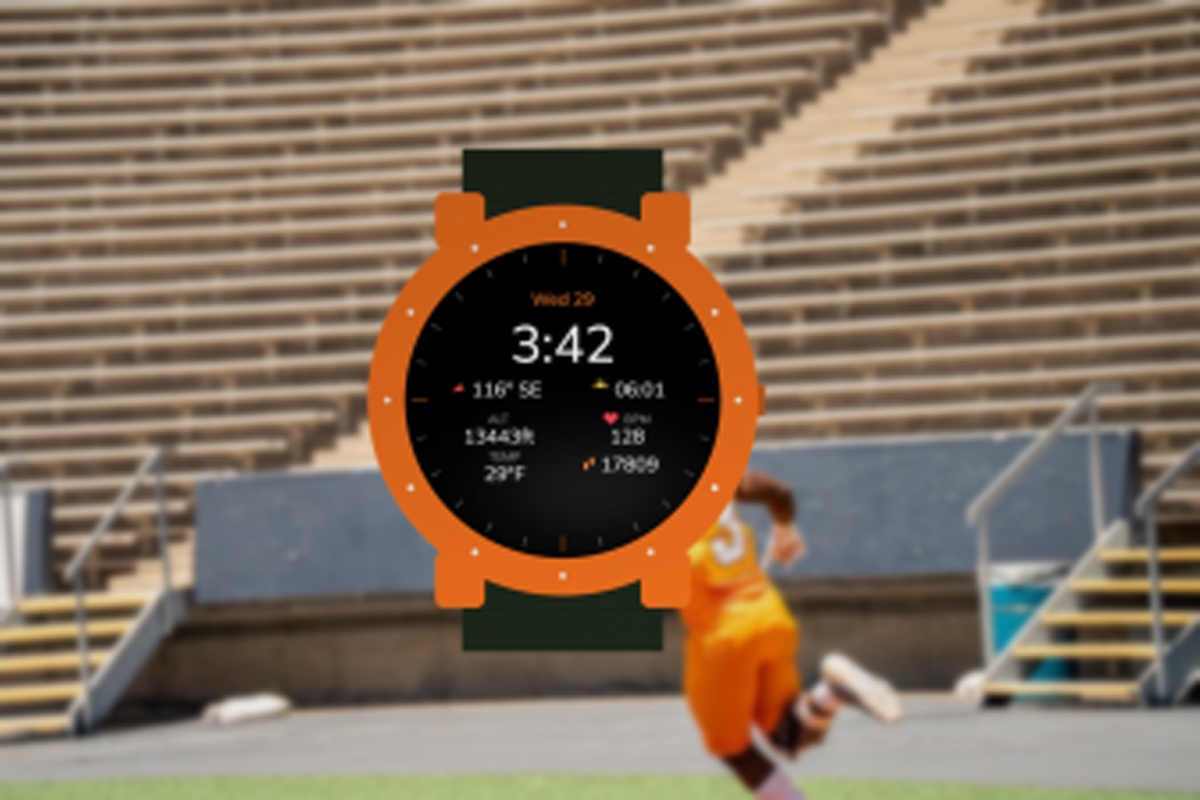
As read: 3h42
